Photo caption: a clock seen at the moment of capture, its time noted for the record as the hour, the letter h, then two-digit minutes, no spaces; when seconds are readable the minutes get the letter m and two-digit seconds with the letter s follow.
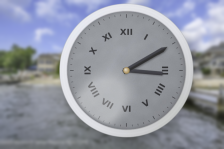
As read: 3h10
